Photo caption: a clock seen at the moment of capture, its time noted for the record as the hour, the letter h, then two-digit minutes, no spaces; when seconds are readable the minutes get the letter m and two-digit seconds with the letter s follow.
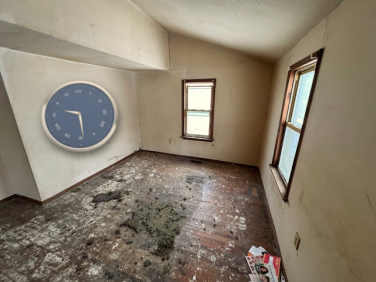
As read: 9h29
